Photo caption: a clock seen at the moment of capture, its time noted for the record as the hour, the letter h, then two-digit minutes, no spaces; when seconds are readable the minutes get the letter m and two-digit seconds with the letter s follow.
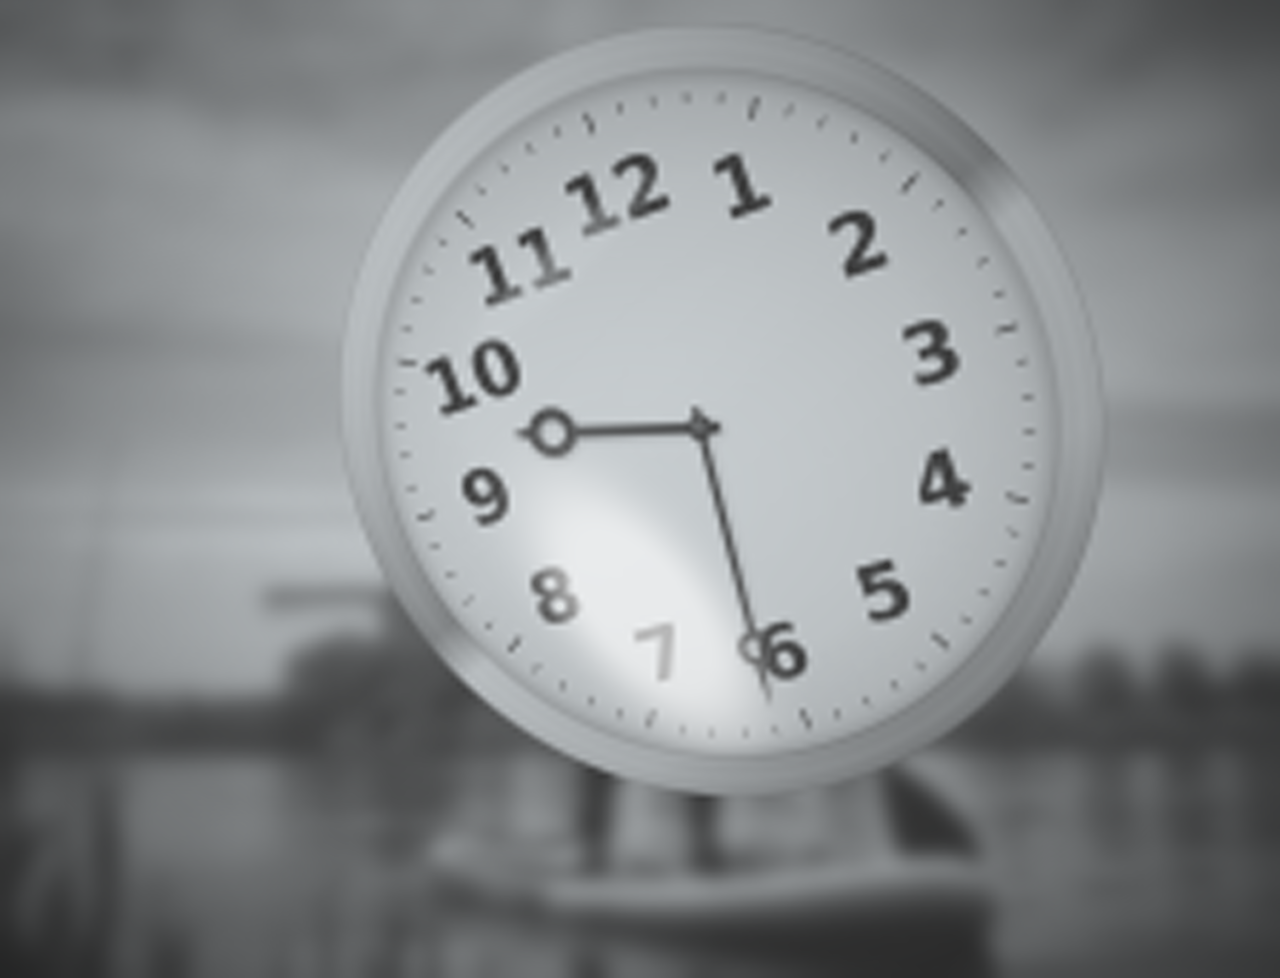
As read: 9h31
